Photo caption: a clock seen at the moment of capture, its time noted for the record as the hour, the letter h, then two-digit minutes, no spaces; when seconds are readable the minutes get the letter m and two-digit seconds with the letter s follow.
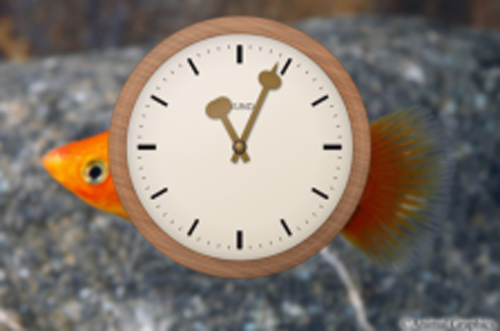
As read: 11h04
